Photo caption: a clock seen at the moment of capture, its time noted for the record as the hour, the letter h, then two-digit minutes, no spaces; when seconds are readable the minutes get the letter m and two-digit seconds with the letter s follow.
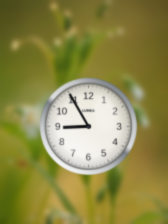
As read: 8h55
